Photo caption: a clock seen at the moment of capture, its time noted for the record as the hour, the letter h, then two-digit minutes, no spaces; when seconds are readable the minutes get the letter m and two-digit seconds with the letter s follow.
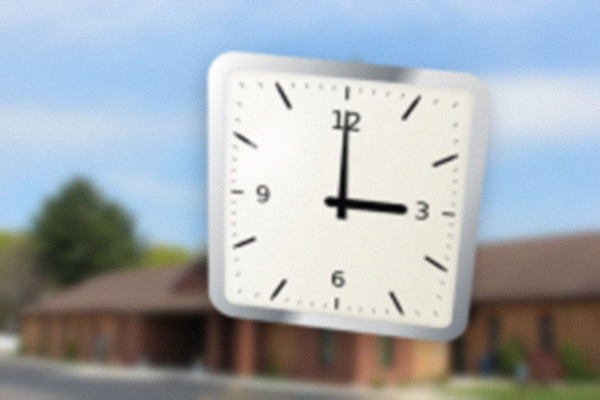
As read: 3h00
